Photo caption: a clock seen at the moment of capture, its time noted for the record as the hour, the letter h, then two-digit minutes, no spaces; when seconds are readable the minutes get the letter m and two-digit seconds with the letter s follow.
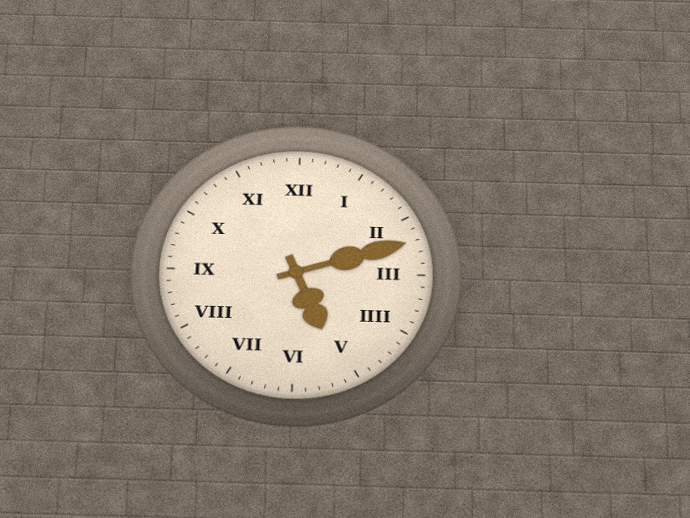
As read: 5h12
